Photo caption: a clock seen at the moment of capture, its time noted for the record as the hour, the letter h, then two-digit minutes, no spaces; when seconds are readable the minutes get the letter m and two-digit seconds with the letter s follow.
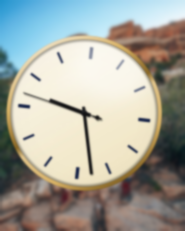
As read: 9h27m47s
